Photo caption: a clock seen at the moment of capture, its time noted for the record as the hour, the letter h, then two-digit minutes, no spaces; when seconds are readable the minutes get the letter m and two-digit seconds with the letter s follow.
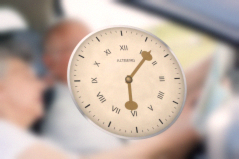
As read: 6h07
